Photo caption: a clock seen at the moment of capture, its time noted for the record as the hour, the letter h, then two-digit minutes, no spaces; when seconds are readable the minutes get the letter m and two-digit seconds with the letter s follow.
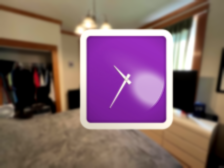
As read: 10h35
